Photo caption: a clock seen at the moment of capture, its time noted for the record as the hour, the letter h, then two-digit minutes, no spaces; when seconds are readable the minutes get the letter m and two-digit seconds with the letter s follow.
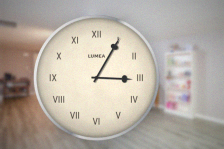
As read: 3h05
